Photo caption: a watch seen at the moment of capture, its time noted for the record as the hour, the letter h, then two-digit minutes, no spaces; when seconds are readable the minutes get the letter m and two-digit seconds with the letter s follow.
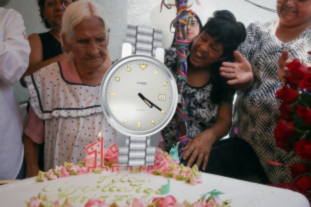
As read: 4h20
